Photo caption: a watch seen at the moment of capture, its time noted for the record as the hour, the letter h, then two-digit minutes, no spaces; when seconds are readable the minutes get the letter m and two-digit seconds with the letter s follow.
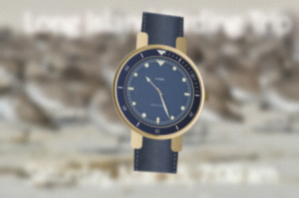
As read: 10h26
